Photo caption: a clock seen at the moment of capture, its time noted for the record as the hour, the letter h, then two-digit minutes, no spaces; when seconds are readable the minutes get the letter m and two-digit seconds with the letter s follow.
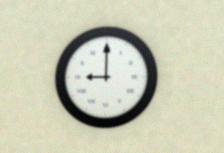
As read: 9h00
